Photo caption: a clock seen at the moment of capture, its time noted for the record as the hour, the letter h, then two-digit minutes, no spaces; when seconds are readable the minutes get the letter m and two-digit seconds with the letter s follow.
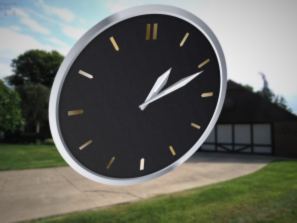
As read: 1h11
